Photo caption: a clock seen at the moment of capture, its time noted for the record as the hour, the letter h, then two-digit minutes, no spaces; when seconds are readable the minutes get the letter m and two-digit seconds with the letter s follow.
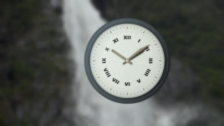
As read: 10h09
